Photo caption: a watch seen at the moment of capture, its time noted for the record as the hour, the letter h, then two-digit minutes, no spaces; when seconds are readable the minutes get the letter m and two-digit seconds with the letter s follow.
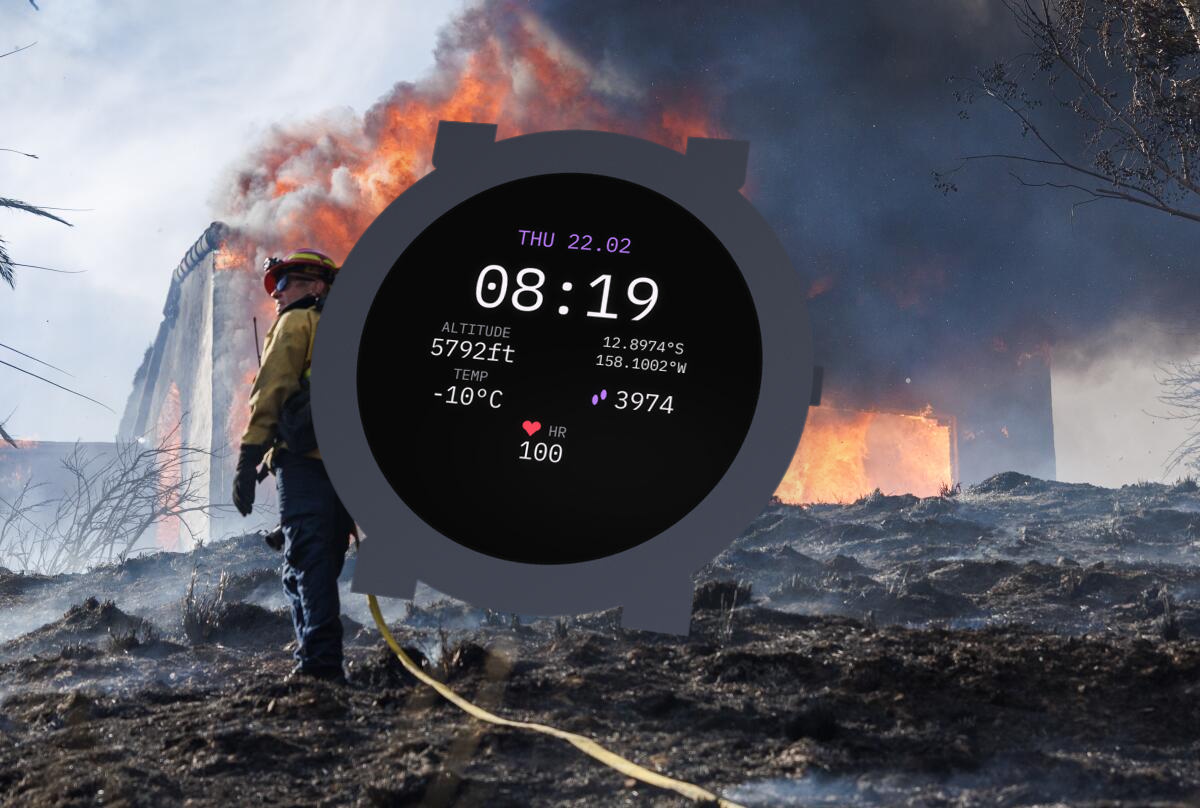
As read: 8h19
